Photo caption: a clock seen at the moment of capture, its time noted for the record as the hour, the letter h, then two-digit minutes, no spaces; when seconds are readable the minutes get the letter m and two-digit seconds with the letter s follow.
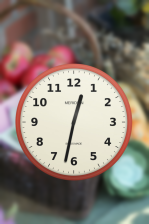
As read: 12h32
